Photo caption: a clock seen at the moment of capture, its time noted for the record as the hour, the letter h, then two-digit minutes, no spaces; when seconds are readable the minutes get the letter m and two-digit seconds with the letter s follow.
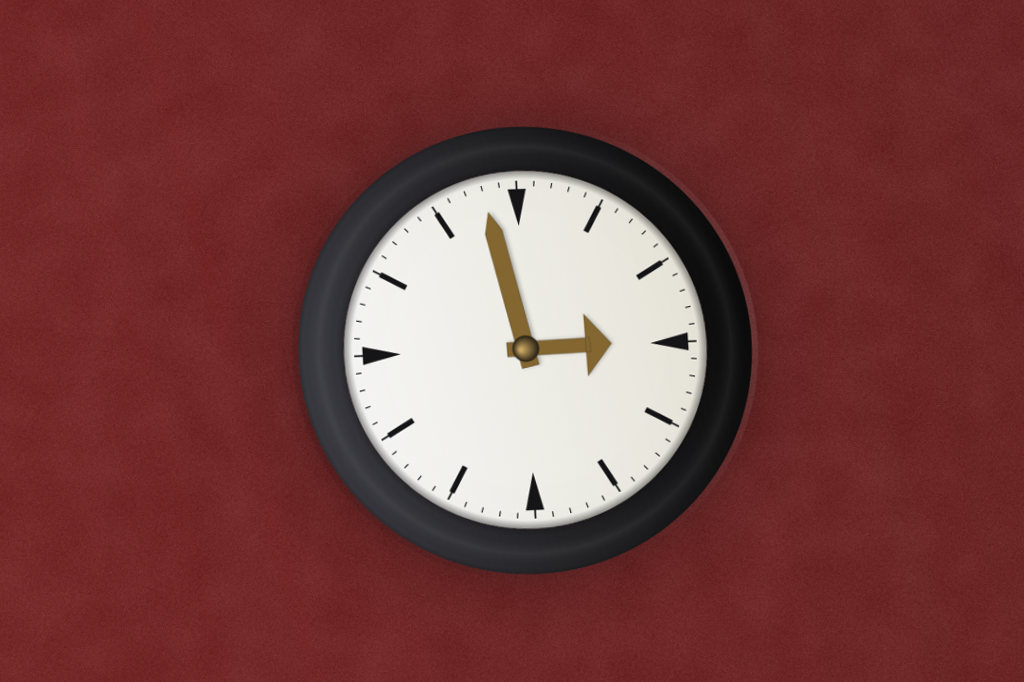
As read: 2h58
